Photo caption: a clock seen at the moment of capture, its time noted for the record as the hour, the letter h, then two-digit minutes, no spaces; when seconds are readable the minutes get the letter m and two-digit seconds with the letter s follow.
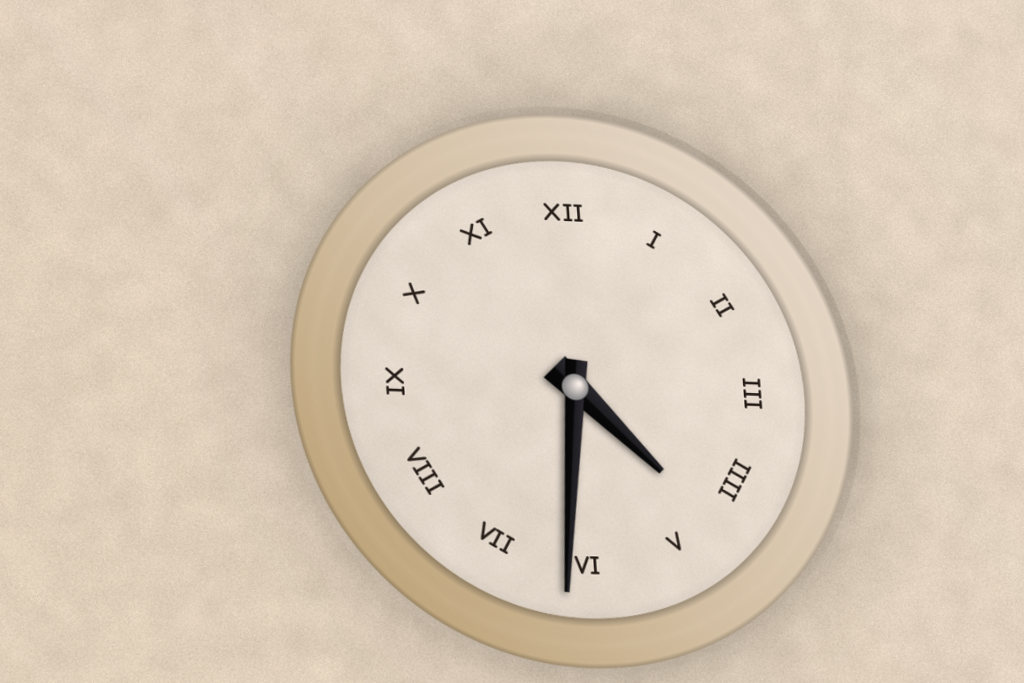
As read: 4h31
